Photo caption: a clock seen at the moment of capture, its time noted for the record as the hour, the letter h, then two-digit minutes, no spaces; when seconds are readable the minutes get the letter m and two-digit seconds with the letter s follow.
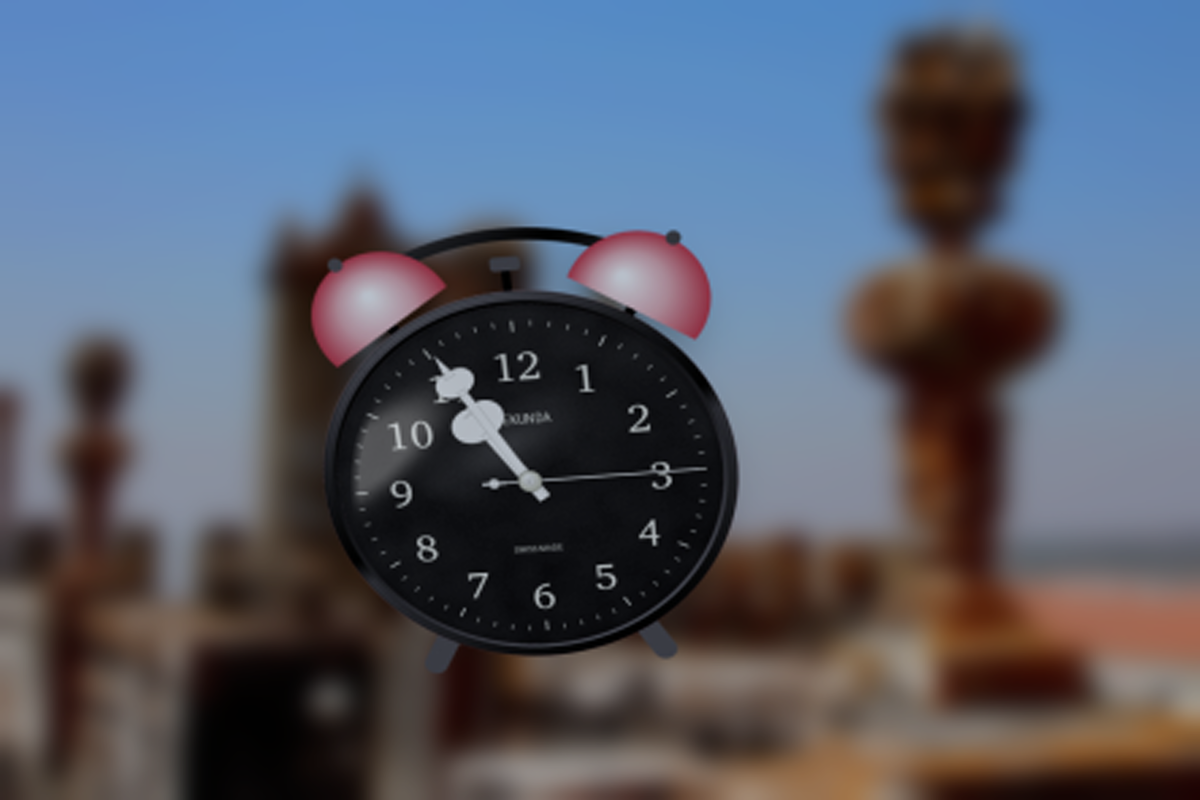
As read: 10h55m15s
